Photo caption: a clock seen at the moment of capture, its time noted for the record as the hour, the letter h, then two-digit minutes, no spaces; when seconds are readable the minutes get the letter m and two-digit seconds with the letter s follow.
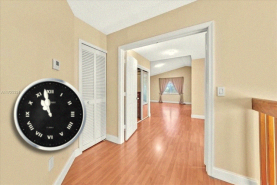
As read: 10h58
